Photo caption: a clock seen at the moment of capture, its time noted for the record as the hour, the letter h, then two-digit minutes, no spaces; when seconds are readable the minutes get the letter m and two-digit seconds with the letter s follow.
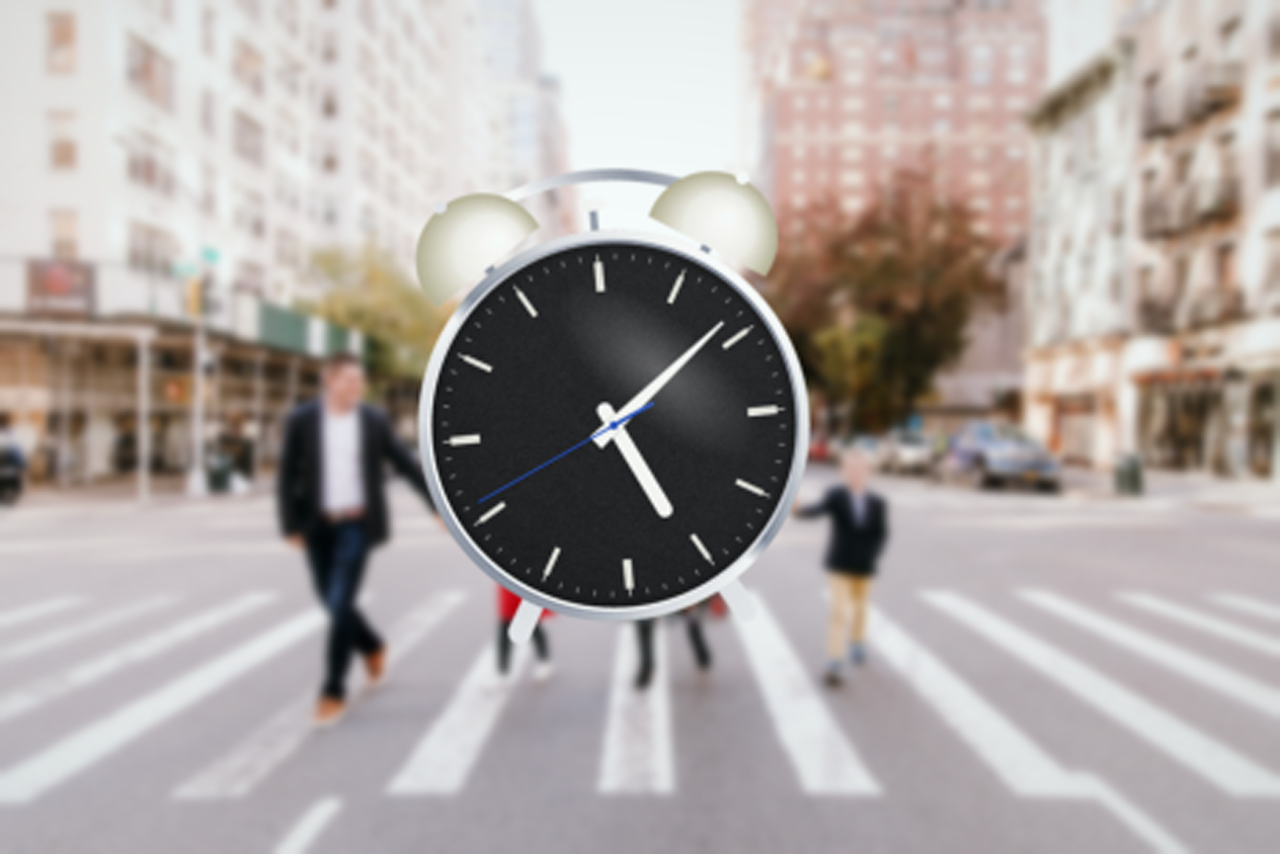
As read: 5h08m41s
